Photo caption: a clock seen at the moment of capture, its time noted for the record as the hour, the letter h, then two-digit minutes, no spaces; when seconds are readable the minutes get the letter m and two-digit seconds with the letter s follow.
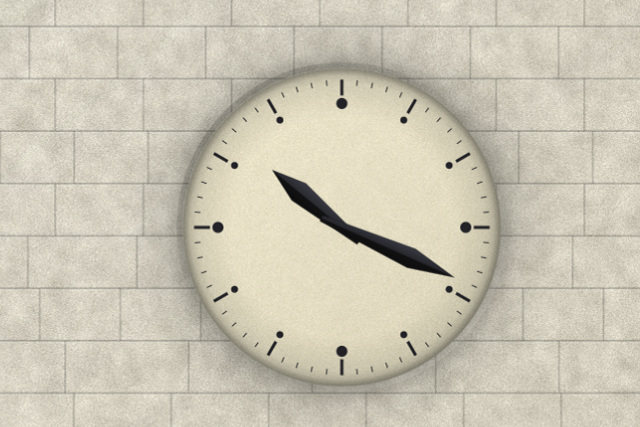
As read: 10h19
